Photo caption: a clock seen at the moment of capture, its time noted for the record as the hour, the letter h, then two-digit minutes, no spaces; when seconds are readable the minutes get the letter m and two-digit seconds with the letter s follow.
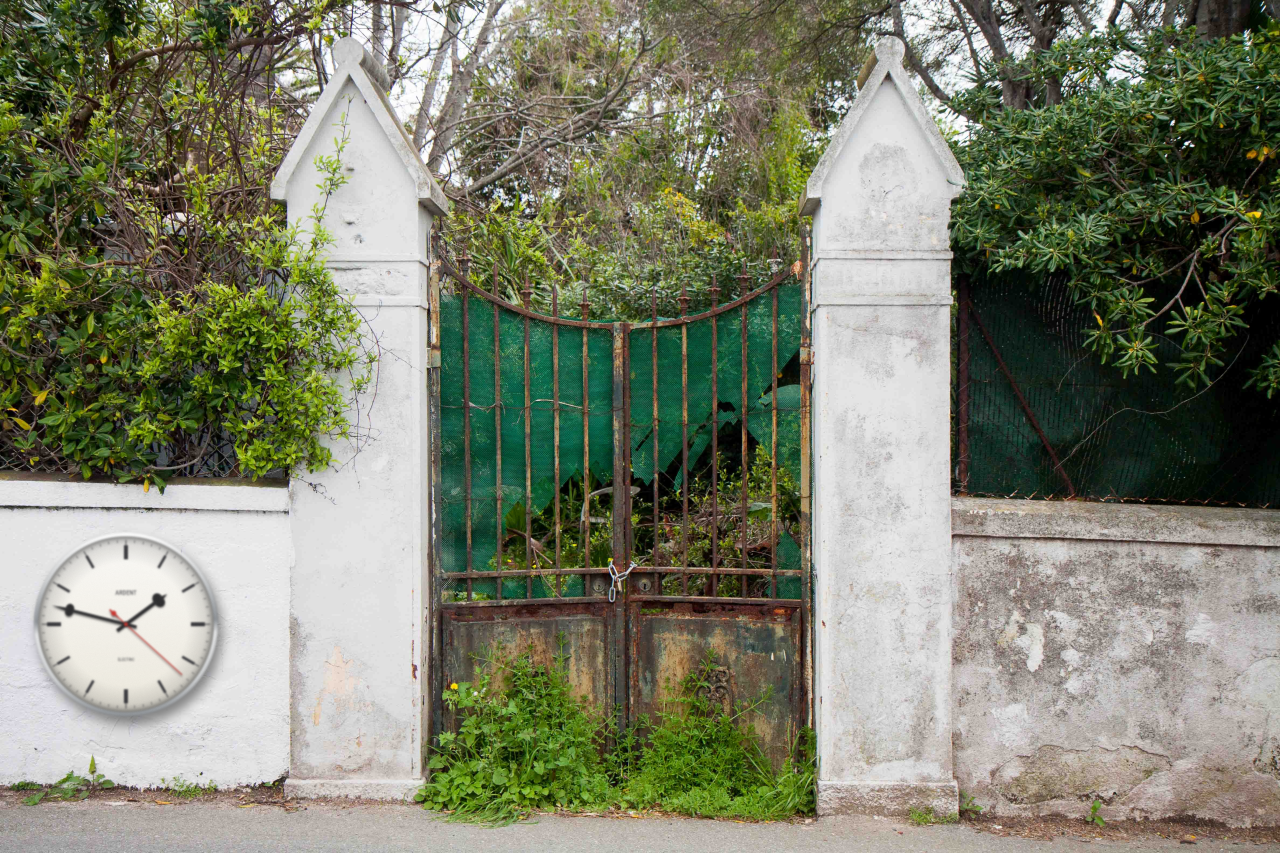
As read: 1h47m22s
